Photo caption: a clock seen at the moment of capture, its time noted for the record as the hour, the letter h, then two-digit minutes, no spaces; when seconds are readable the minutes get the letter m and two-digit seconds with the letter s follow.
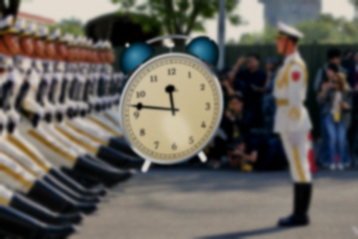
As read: 11h47
